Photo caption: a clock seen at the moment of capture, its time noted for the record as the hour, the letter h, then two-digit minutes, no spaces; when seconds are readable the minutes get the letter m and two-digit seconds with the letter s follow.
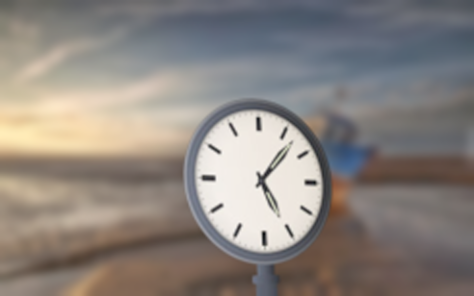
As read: 5h07
